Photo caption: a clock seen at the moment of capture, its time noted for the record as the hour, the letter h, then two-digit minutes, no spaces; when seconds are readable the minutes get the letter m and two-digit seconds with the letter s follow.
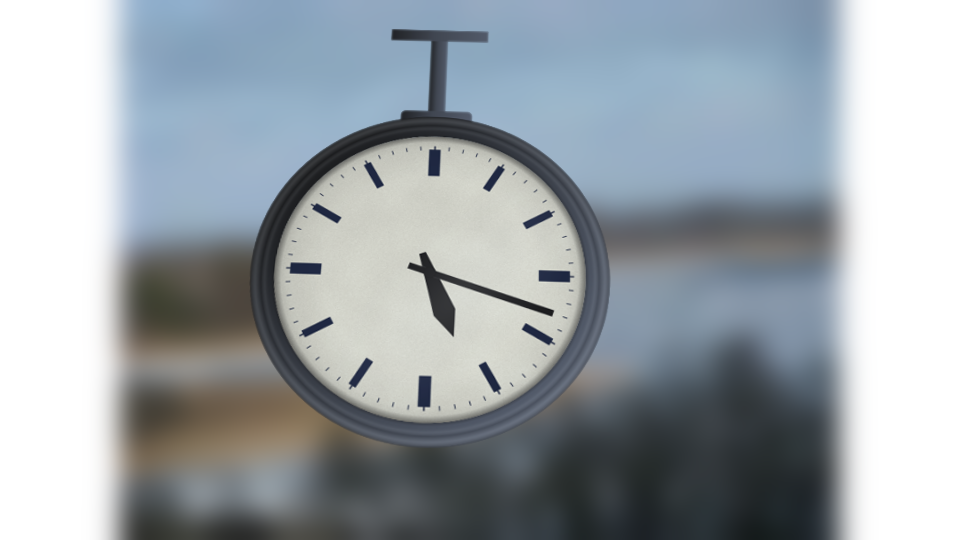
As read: 5h18
